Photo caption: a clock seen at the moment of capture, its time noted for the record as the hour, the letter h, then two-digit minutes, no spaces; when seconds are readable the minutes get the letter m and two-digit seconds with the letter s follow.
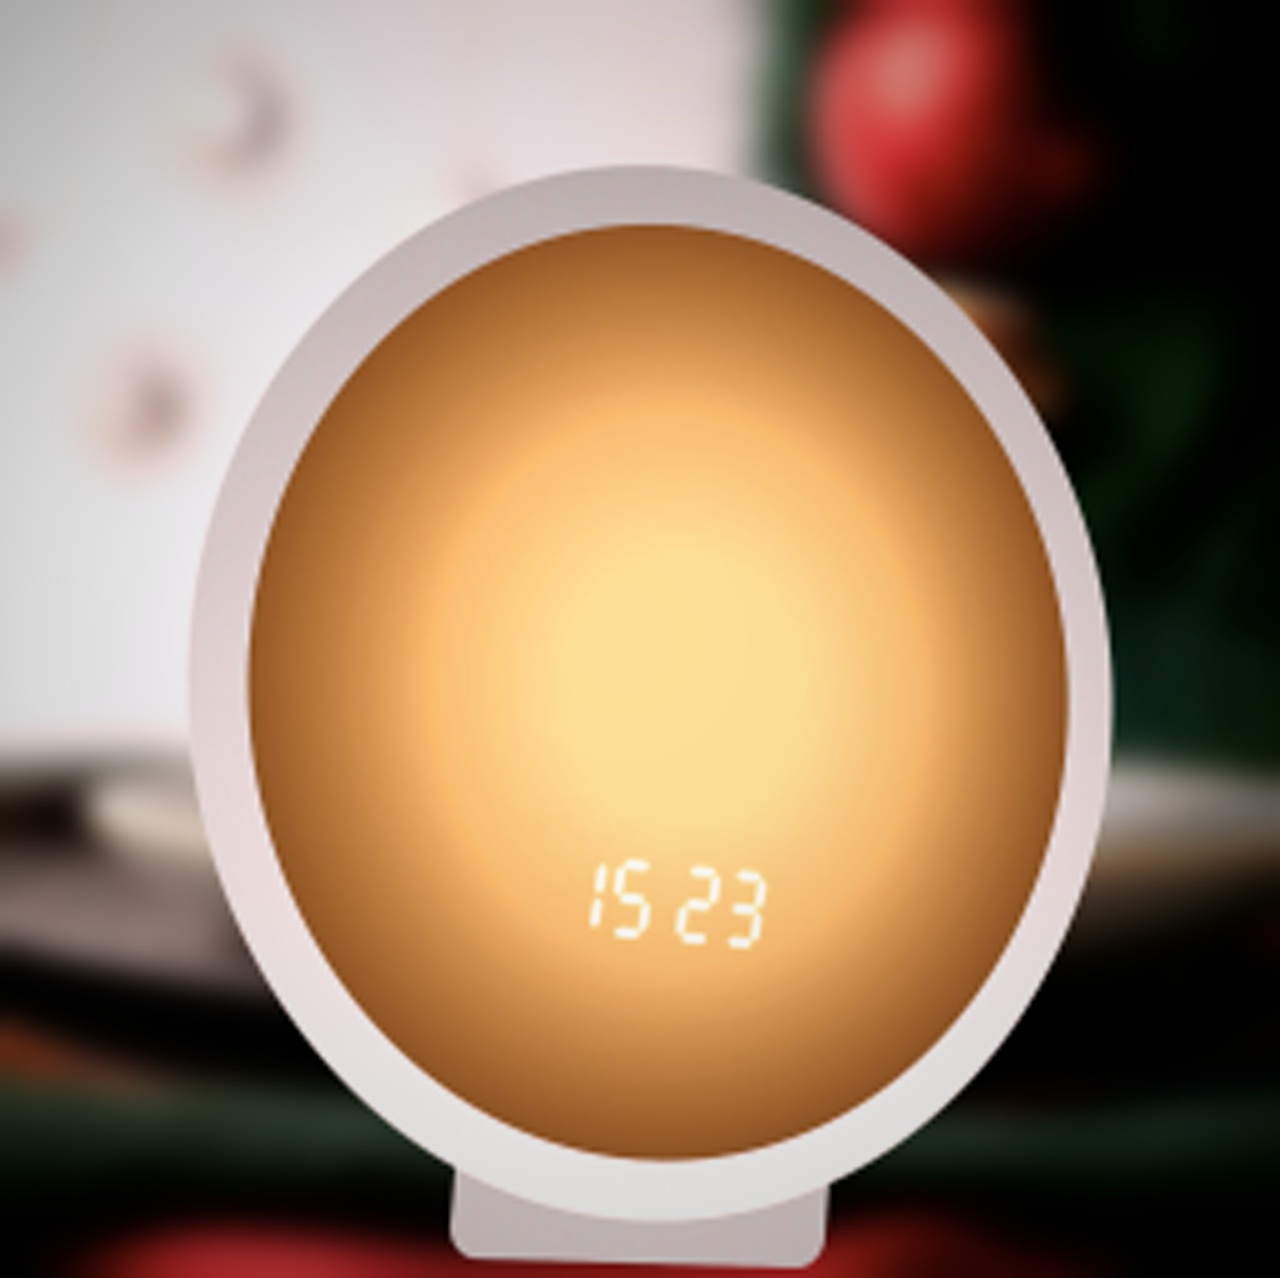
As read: 15h23
